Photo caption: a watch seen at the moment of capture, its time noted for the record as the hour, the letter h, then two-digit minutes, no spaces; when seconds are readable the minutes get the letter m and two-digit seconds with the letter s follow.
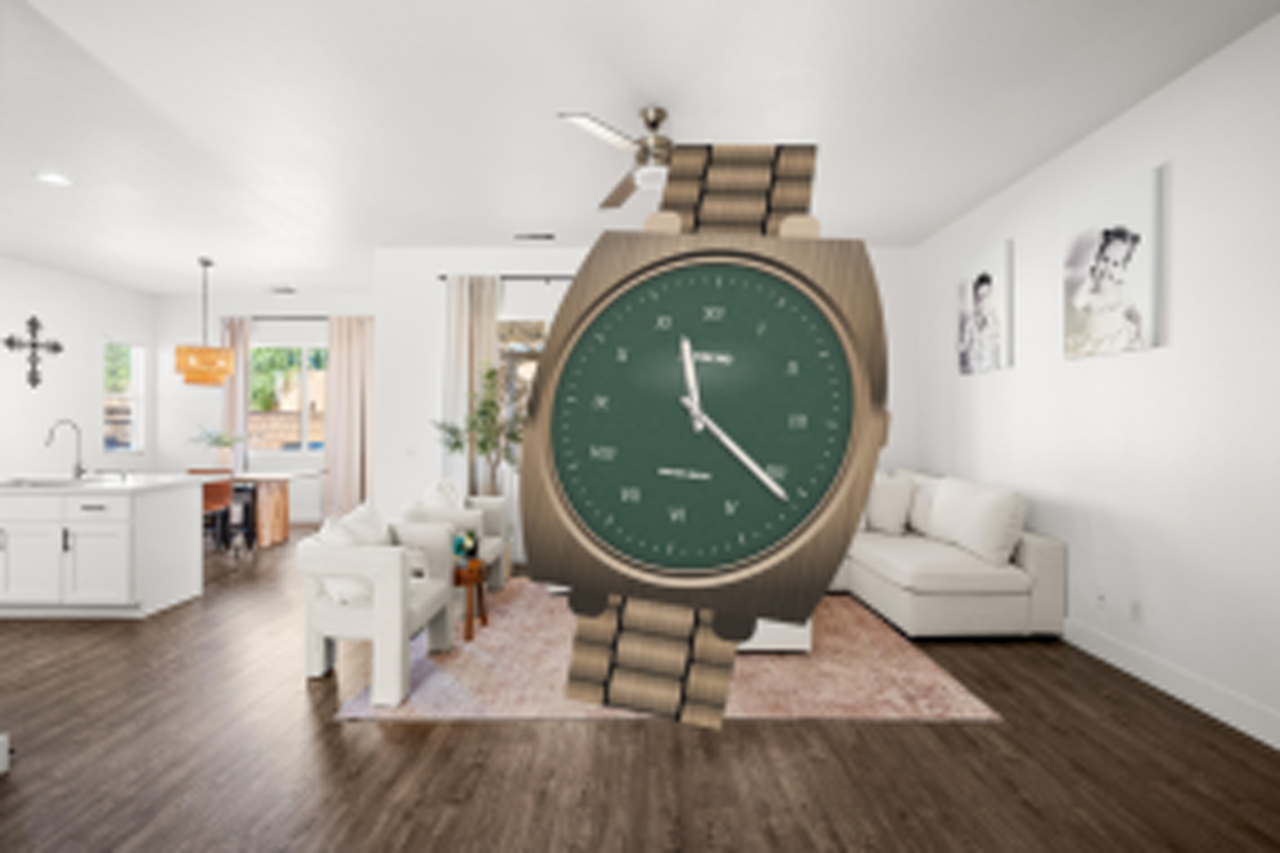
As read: 11h21
